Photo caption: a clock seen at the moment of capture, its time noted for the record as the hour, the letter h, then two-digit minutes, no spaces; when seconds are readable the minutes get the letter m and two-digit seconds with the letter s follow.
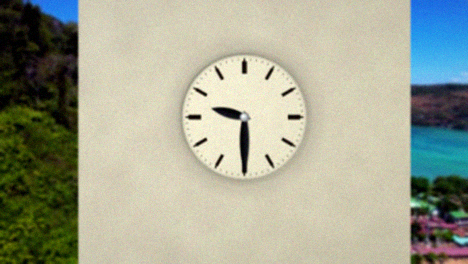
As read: 9h30
